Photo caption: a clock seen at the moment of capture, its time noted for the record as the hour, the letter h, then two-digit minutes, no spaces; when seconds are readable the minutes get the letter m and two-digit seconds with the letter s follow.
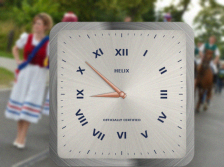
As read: 8h52
